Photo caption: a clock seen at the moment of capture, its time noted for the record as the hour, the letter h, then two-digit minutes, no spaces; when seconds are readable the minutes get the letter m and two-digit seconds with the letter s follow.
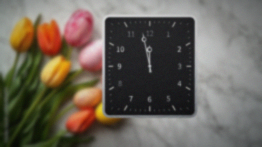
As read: 11h58
